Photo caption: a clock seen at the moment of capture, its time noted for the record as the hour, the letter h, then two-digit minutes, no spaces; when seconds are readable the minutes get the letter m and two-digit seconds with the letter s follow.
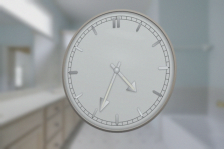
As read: 4h34
